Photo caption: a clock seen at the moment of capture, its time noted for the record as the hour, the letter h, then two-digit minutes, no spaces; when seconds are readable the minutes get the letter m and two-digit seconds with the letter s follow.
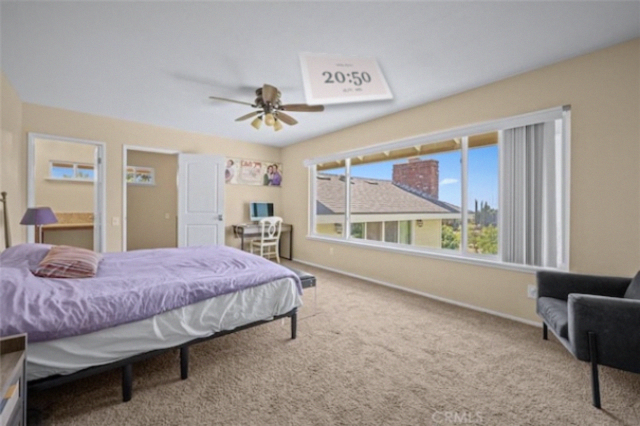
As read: 20h50
